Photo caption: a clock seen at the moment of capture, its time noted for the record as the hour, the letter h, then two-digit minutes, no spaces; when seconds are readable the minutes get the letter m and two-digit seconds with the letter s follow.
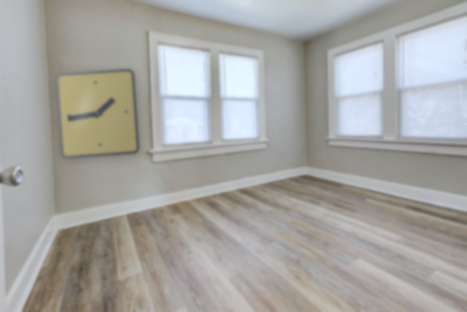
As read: 1h44
